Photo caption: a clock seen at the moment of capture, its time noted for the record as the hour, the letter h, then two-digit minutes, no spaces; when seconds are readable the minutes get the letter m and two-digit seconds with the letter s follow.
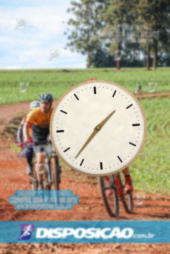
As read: 1h37
